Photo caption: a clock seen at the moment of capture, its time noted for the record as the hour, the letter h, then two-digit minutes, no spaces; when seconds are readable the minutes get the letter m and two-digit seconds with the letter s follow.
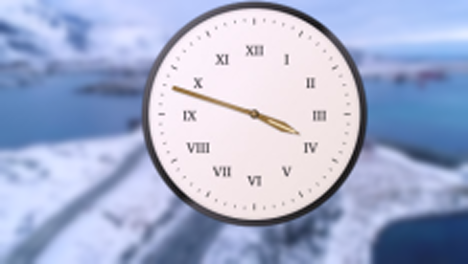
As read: 3h48
